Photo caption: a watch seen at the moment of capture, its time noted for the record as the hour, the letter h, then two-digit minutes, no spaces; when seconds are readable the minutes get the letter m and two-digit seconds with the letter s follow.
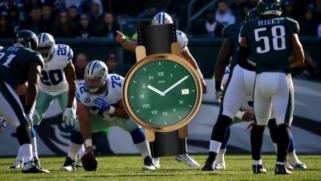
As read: 10h10
